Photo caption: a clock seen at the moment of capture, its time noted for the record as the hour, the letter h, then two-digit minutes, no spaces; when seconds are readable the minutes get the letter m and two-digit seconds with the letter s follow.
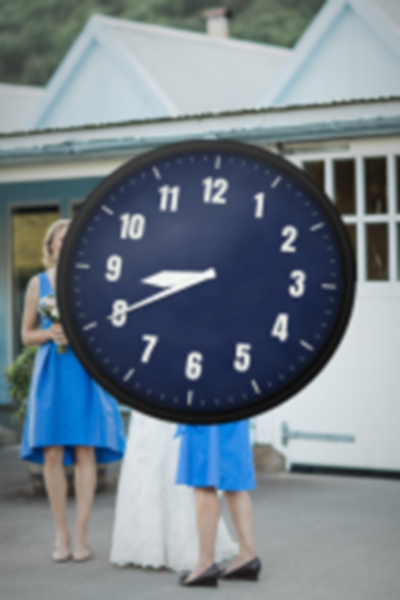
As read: 8h40
